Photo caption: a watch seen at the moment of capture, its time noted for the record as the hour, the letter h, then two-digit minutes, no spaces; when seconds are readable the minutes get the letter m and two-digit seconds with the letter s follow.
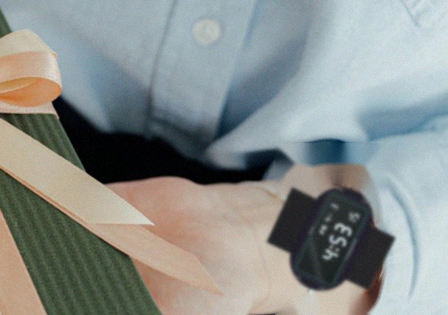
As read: 4h53
